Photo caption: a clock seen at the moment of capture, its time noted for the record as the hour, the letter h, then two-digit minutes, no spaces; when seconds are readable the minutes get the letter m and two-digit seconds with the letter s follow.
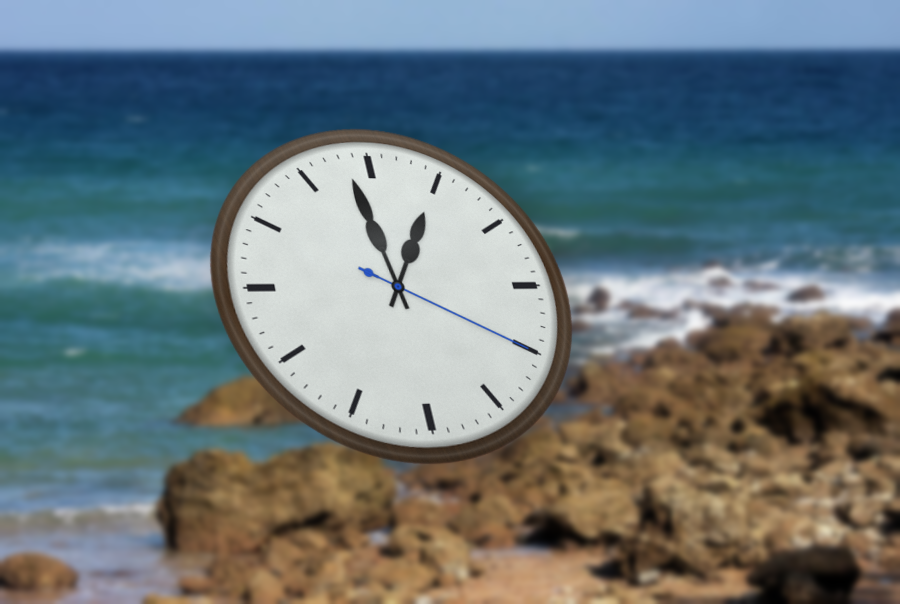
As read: 12h58m20s
